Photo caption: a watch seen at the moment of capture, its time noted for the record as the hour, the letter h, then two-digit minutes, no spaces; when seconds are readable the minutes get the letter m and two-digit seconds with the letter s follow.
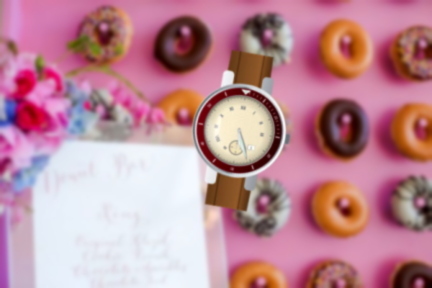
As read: 5h26
